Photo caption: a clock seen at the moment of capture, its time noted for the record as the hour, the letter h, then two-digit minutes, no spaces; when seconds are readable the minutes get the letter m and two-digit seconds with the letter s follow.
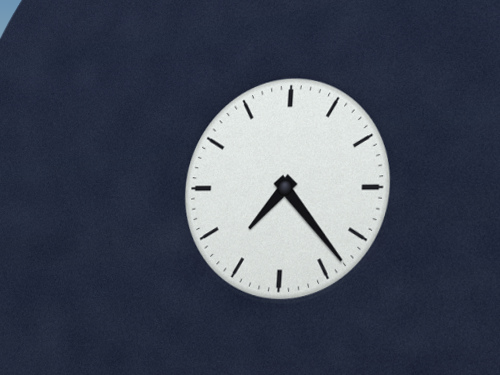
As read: 7h23
